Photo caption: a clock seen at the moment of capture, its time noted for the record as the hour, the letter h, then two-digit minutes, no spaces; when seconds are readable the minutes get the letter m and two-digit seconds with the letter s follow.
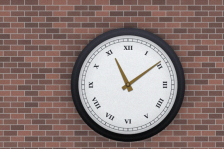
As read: 11h09
